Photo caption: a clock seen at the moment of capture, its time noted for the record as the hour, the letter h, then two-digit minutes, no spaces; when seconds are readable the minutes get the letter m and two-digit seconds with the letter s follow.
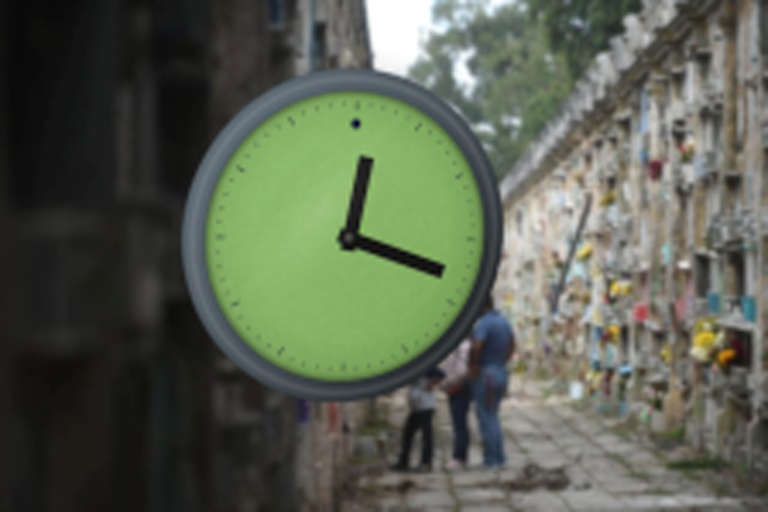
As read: 12h18
